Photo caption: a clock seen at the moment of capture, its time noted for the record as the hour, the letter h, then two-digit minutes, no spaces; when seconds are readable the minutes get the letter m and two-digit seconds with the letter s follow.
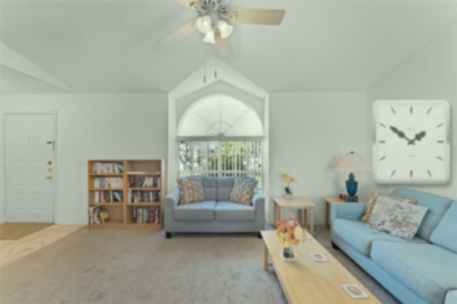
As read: 1h51
